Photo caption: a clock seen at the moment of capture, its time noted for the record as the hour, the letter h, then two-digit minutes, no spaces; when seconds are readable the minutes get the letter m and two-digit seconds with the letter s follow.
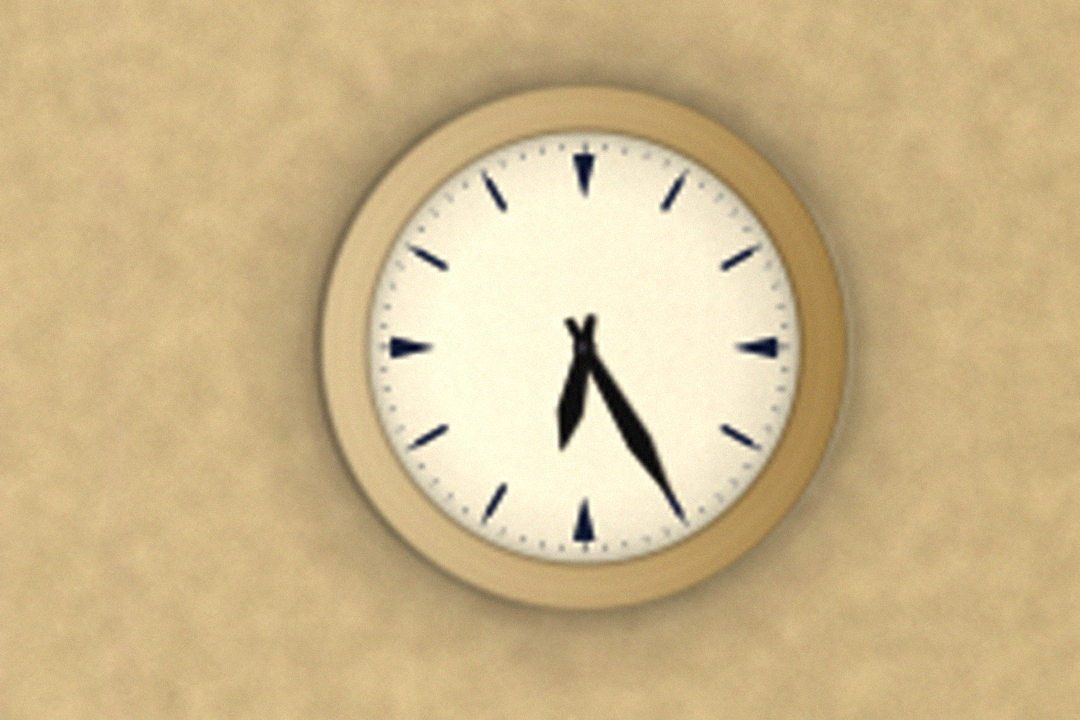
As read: 6h25
